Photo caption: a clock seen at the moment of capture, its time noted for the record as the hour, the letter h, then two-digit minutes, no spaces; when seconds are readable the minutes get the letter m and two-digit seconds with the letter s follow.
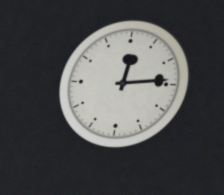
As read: 12h14
